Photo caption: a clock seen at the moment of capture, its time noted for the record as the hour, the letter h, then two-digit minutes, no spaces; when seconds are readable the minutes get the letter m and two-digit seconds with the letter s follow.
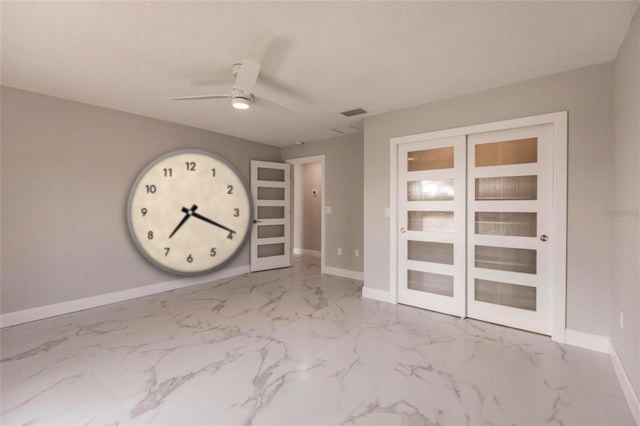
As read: 7h19
